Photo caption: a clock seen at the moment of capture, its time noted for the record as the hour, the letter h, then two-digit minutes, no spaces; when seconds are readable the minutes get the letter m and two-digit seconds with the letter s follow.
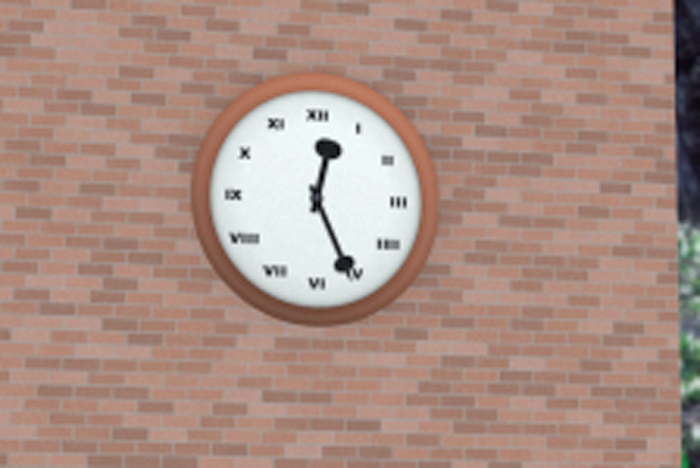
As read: 12h26
